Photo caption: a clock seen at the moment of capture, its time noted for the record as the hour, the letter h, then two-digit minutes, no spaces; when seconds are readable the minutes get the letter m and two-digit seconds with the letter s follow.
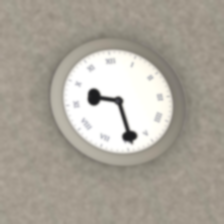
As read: 9h29
